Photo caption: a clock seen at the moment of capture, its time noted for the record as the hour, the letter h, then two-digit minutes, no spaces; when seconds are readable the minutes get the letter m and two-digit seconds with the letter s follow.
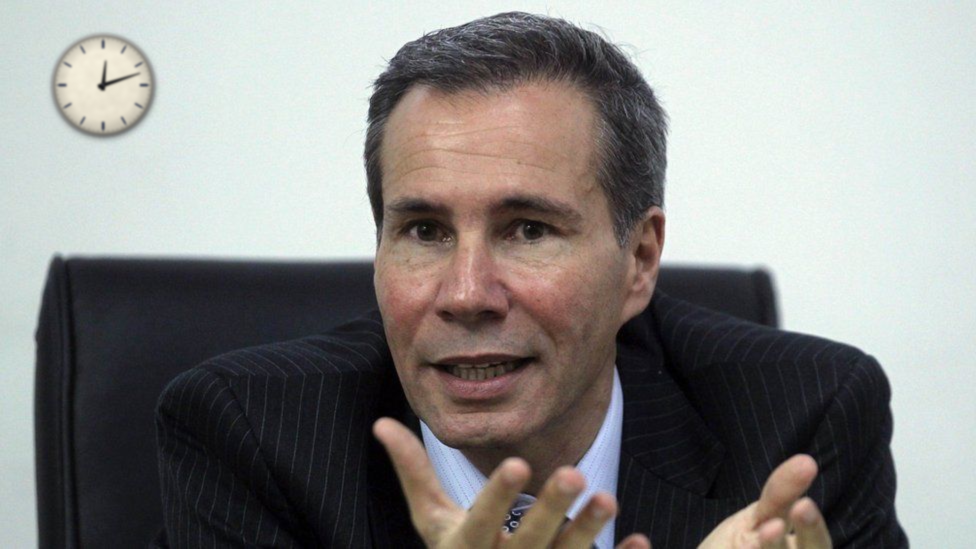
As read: 12h12
